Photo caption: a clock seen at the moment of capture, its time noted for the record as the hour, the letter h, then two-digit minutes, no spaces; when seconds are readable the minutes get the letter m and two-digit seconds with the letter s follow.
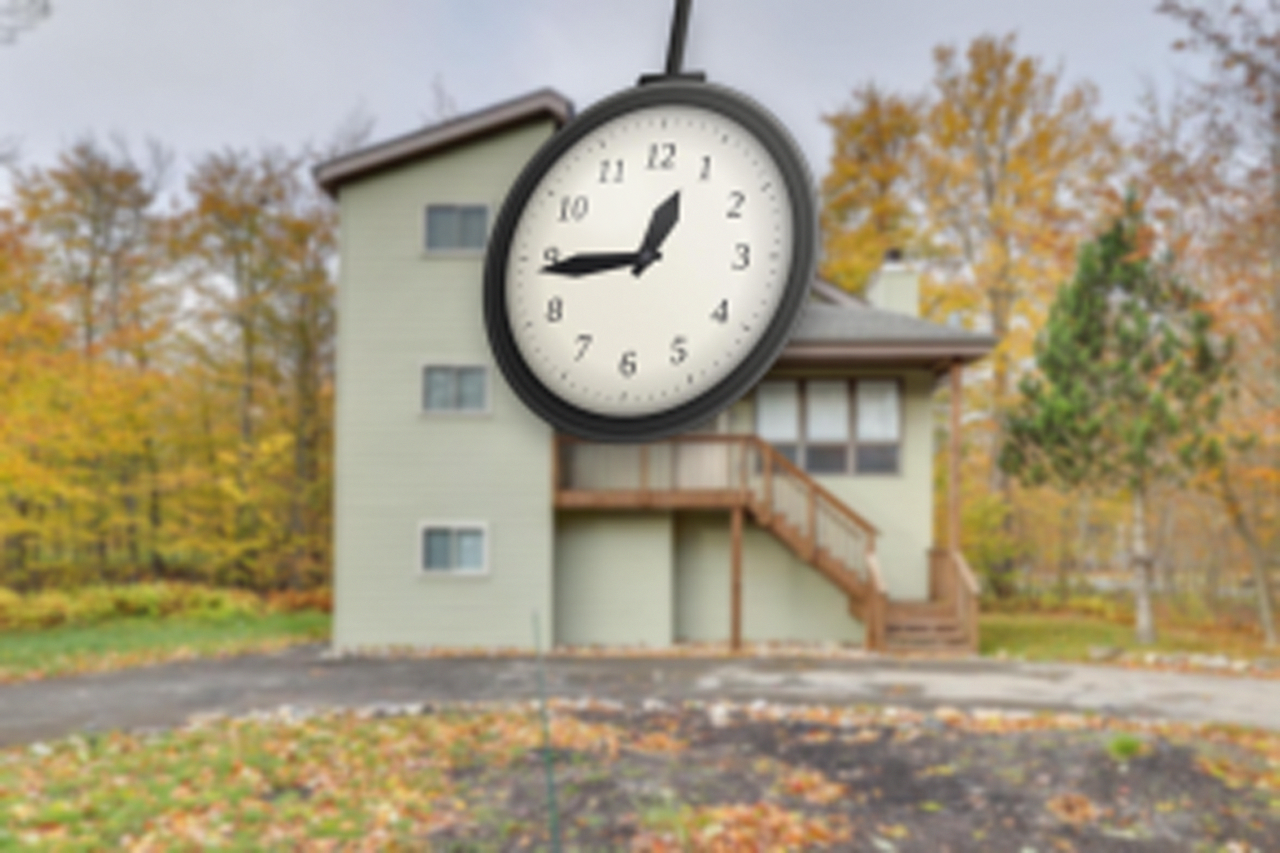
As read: 12h44
